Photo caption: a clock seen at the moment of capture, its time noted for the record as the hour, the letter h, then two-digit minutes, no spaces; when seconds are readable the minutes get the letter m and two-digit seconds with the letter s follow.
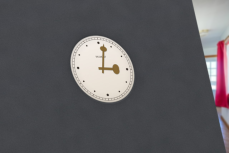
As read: 3h02
